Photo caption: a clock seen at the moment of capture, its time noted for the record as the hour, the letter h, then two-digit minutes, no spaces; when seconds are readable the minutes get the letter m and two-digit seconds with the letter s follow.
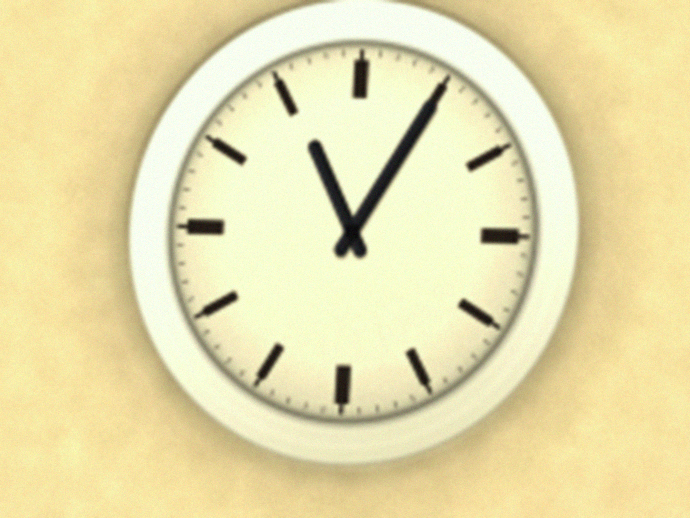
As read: 11h05
